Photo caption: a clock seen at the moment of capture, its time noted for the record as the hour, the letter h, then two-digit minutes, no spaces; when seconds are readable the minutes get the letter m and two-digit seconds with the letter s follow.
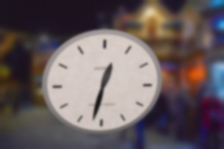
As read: 12h32
